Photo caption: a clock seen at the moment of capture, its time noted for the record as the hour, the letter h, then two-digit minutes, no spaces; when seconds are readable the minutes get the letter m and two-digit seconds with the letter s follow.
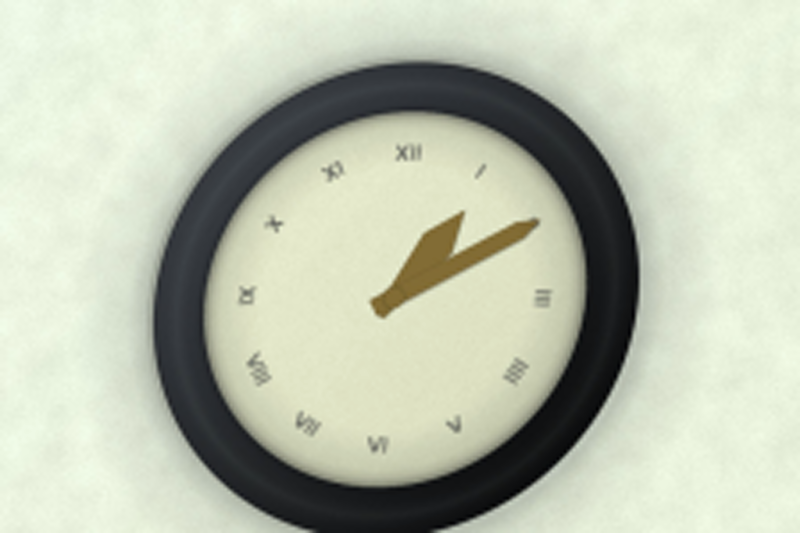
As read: 1h10
